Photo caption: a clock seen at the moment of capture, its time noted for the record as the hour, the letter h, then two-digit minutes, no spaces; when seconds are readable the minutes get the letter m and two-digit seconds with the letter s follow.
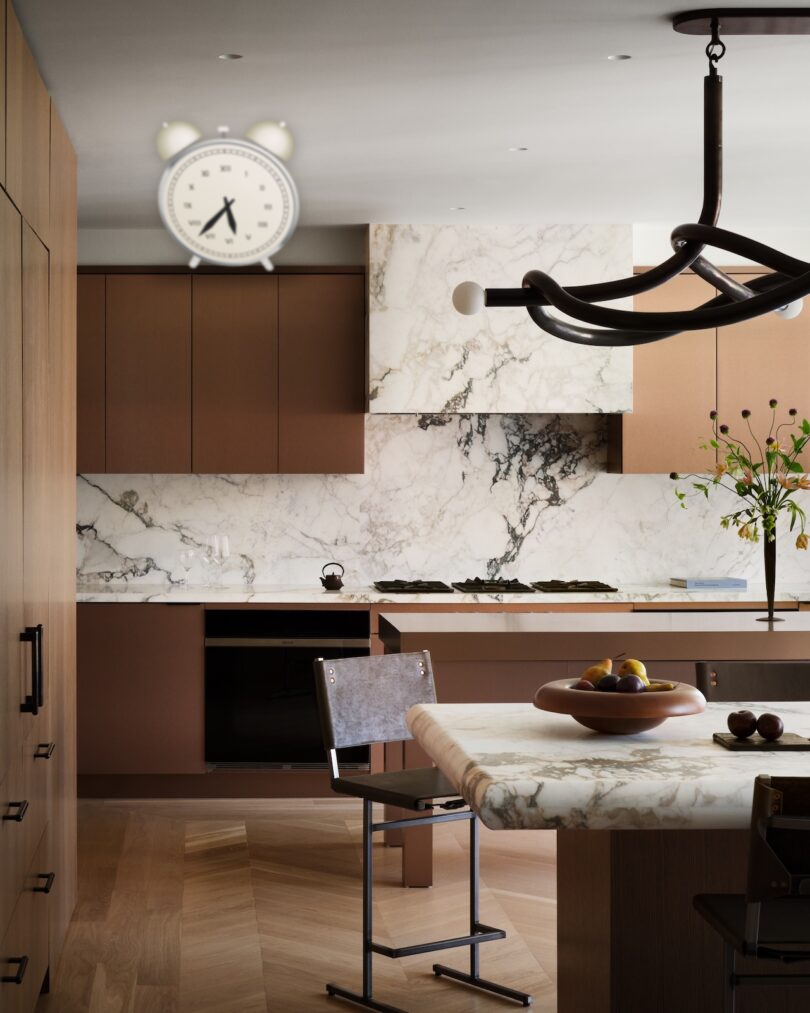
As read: 5h37
